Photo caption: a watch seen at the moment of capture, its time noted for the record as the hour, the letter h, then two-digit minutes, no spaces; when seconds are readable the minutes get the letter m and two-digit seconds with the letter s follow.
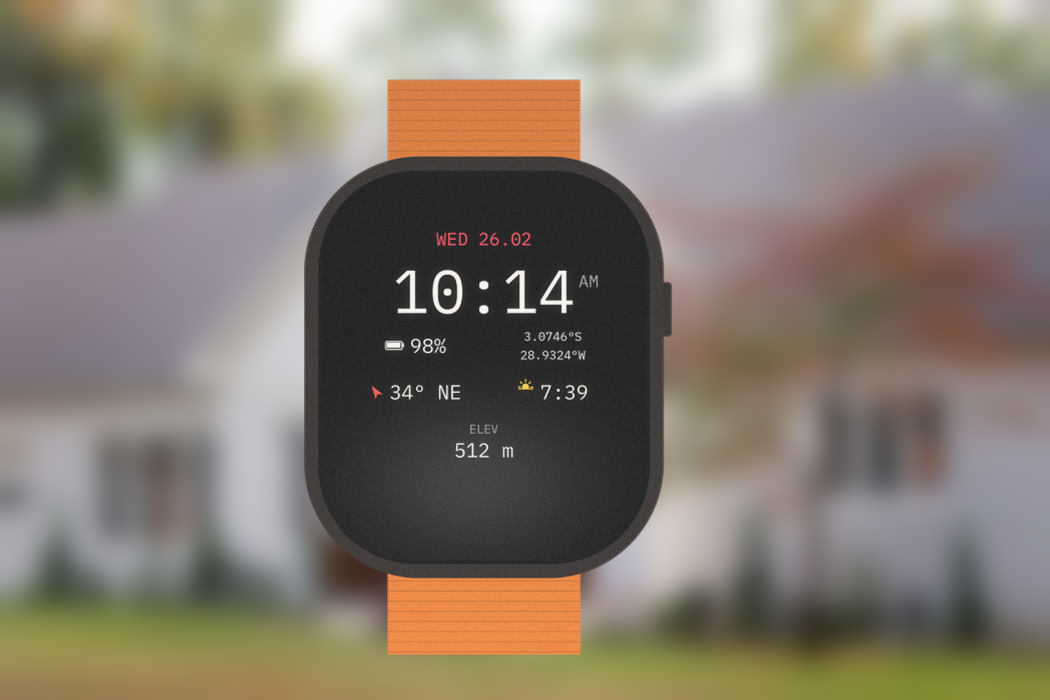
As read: 10h14
